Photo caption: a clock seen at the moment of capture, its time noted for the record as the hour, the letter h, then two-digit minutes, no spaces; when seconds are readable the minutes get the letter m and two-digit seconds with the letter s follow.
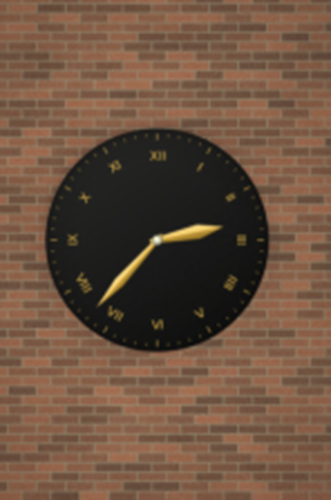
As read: 2h37
